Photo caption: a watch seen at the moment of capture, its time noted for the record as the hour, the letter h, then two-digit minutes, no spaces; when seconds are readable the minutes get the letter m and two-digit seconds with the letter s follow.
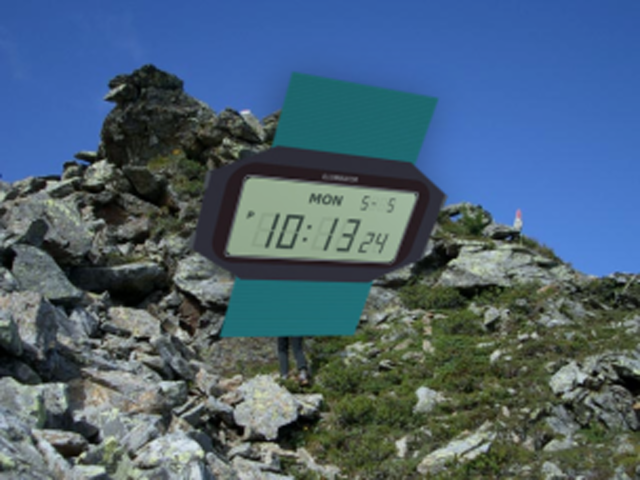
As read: 10h13m24s
